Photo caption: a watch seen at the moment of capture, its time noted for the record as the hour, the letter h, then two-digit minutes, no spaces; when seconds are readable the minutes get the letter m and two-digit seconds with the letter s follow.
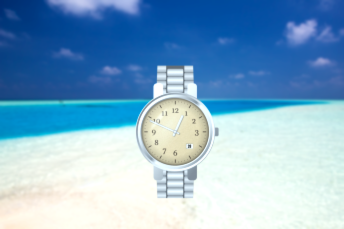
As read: 12h49
